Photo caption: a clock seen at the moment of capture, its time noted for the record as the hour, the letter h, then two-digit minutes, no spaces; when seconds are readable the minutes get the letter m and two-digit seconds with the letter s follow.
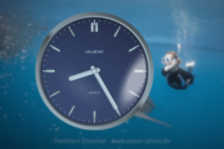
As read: 8h25
